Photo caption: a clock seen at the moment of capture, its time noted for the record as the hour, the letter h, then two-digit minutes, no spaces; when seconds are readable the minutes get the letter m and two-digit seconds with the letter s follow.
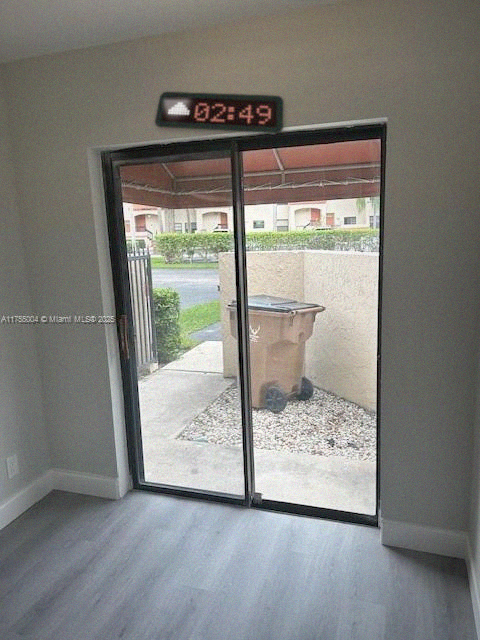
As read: 2h49
